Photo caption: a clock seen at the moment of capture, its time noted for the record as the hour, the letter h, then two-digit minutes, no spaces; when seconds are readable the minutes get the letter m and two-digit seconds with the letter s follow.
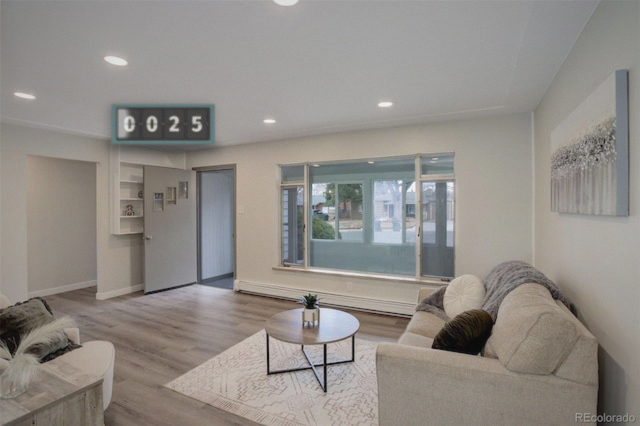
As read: 0h25
